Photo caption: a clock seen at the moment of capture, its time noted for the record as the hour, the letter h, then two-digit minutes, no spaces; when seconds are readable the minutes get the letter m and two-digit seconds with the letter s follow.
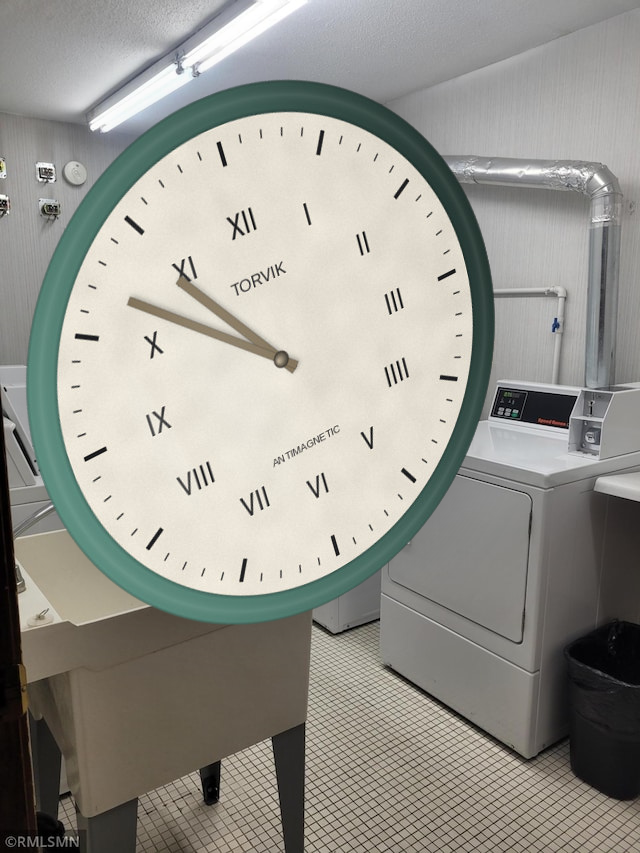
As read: 10h52
